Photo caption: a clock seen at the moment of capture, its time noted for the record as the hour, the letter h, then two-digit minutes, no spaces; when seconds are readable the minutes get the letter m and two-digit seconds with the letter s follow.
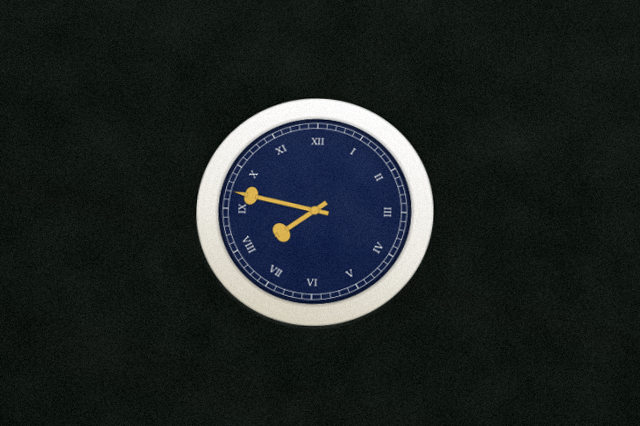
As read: 7h47
